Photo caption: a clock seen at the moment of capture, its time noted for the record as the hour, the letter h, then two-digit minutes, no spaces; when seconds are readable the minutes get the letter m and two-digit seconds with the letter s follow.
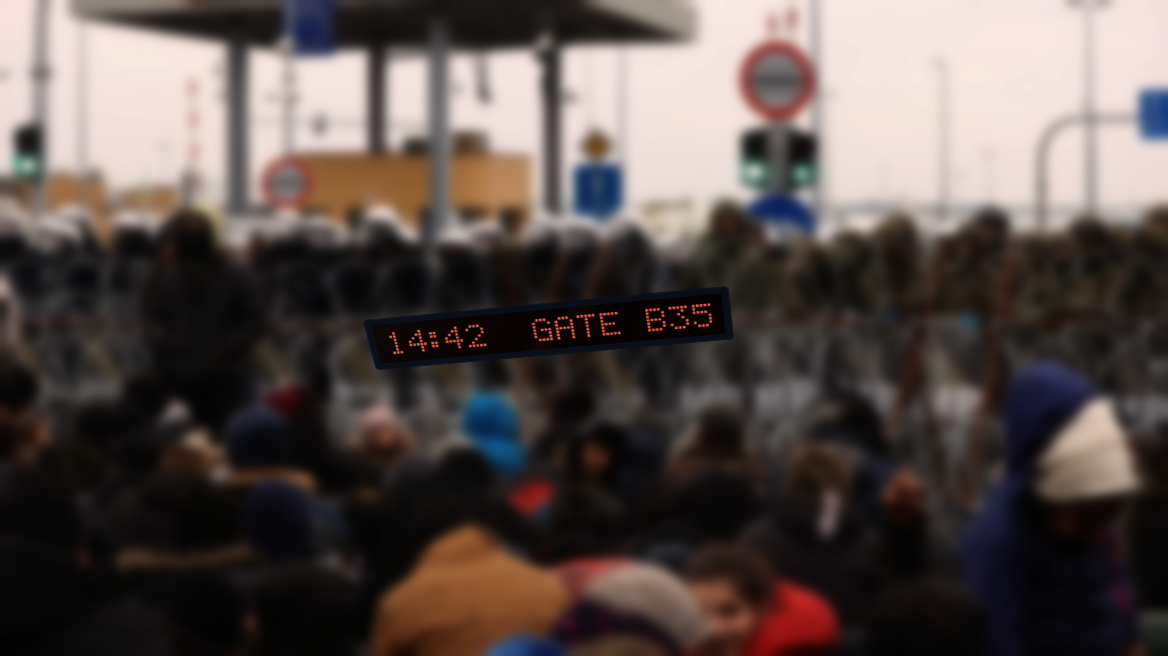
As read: 14h42
